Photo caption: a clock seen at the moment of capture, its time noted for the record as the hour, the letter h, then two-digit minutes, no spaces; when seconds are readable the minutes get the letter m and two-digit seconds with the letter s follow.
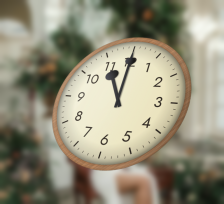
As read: 11h00
